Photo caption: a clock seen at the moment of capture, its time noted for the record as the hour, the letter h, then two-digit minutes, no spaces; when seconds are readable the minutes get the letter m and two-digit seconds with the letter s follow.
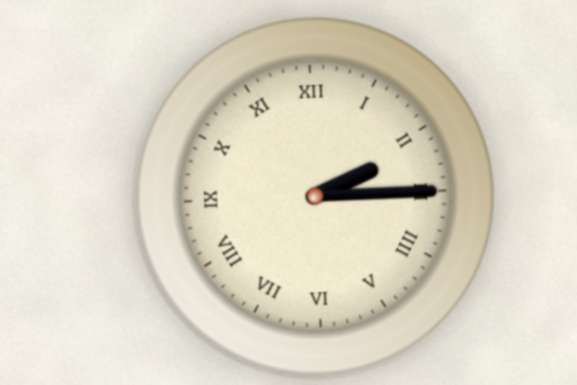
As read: 2h15
